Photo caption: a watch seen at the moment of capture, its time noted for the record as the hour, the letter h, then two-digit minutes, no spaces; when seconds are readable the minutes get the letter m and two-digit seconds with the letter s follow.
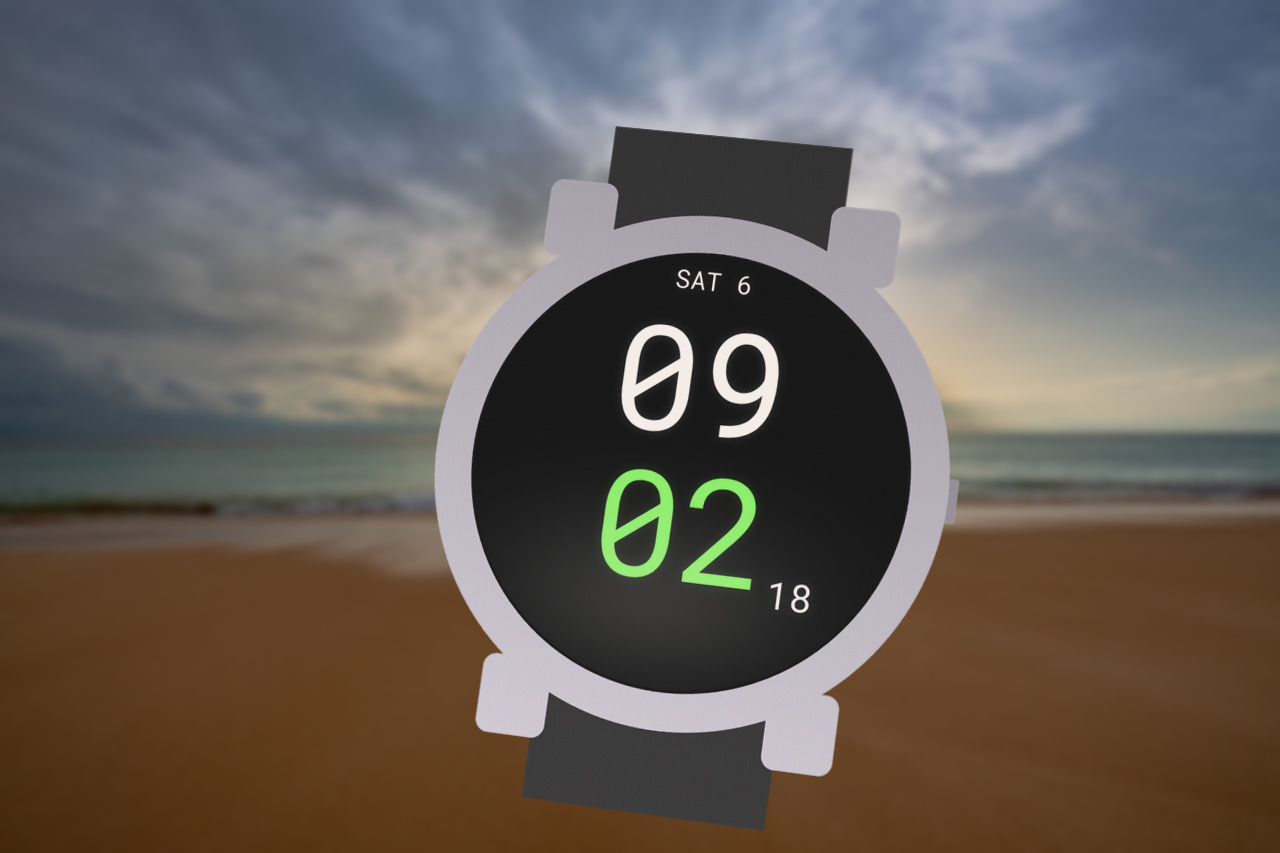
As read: 9h02m18s
